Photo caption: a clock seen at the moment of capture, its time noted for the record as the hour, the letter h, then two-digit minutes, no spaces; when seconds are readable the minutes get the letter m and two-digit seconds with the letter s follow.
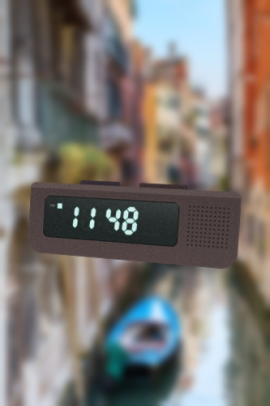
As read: 11h48
